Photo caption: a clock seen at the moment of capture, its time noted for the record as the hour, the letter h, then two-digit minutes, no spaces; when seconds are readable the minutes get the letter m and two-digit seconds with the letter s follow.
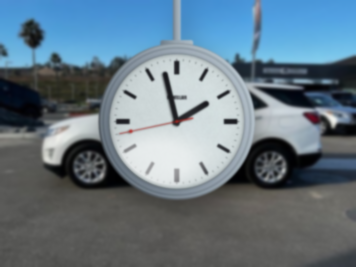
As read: 1h57m43s
